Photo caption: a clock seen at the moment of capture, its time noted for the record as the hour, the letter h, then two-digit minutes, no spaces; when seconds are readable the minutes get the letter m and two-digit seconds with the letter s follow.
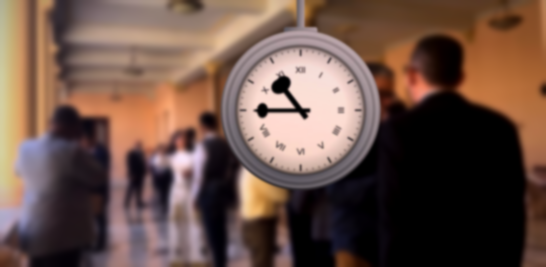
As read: 10h45
